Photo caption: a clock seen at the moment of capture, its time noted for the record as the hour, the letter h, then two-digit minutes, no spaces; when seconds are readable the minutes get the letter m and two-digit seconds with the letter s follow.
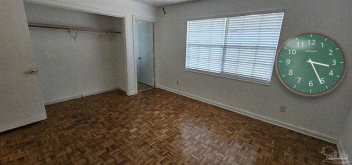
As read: 3h26
